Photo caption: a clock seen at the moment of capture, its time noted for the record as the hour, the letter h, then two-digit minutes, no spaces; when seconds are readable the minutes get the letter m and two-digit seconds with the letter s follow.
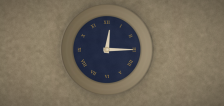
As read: 12h15
